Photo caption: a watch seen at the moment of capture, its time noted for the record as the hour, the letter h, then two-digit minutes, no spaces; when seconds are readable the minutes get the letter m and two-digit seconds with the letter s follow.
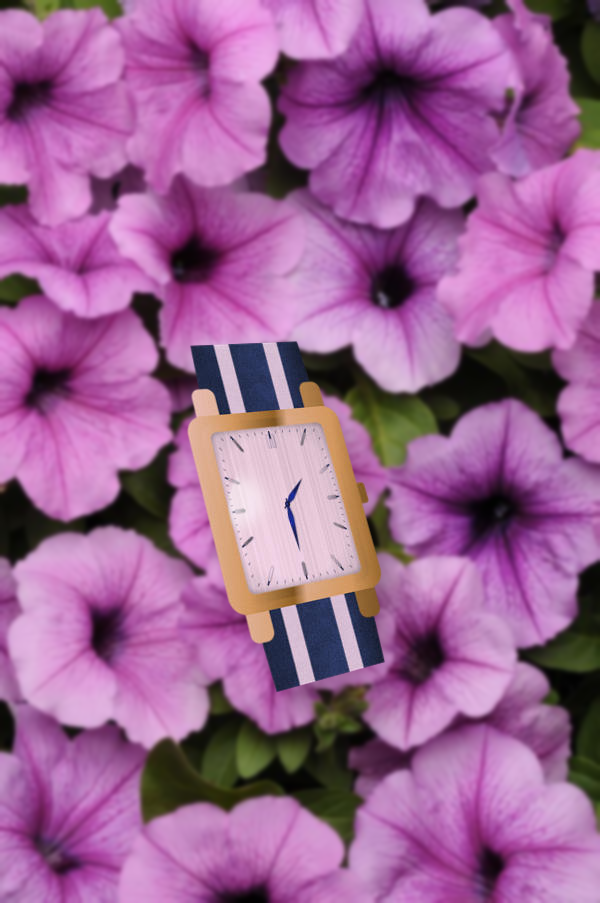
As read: 1h30
